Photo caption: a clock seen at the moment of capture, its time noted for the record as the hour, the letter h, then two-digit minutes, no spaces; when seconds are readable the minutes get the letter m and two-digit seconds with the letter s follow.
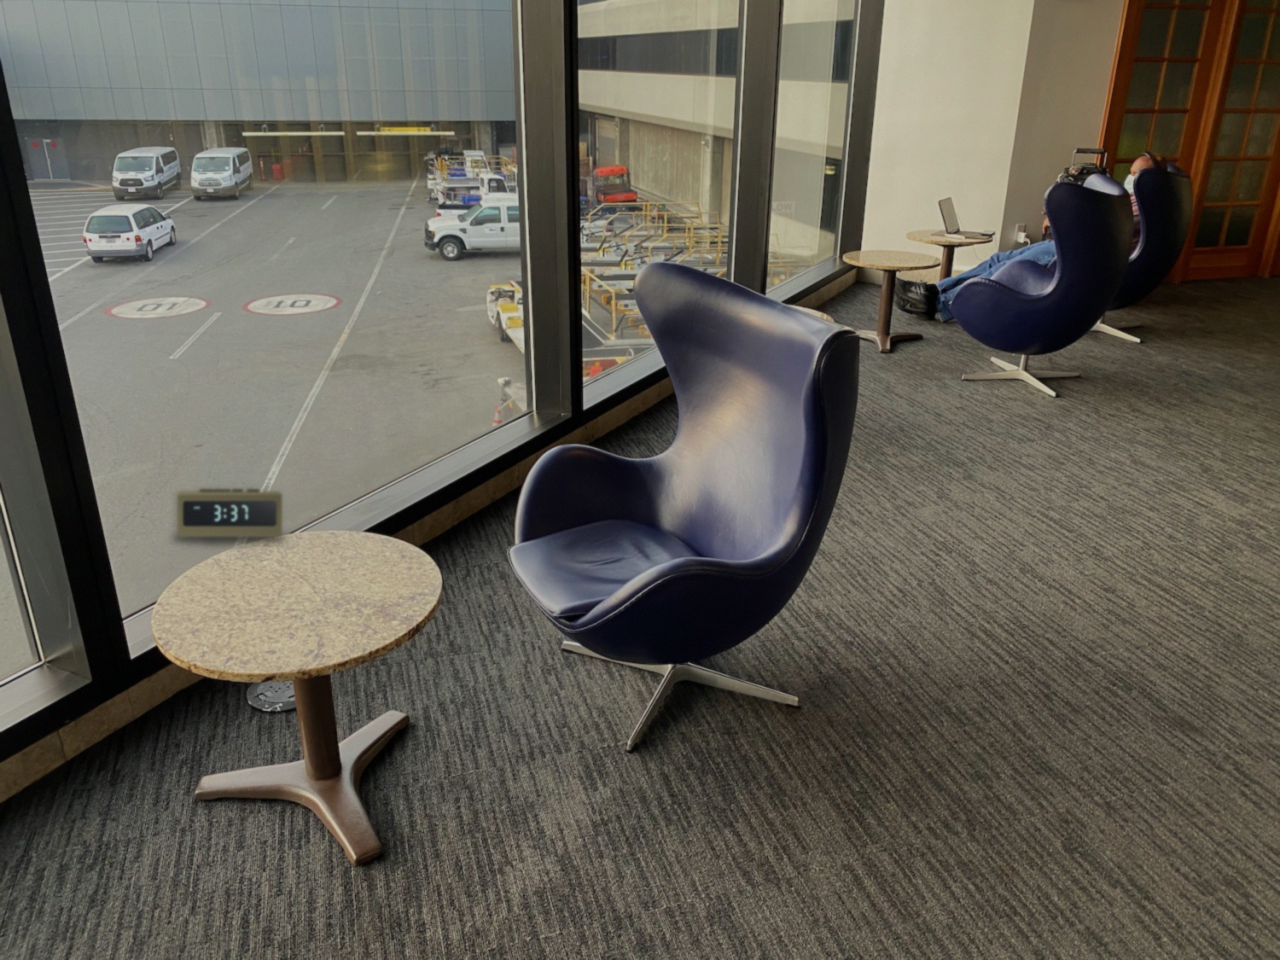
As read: 3h37
